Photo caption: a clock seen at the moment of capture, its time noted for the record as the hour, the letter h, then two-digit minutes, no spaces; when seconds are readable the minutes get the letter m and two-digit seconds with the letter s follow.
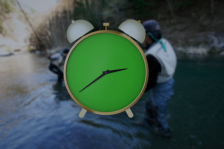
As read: 2h39
